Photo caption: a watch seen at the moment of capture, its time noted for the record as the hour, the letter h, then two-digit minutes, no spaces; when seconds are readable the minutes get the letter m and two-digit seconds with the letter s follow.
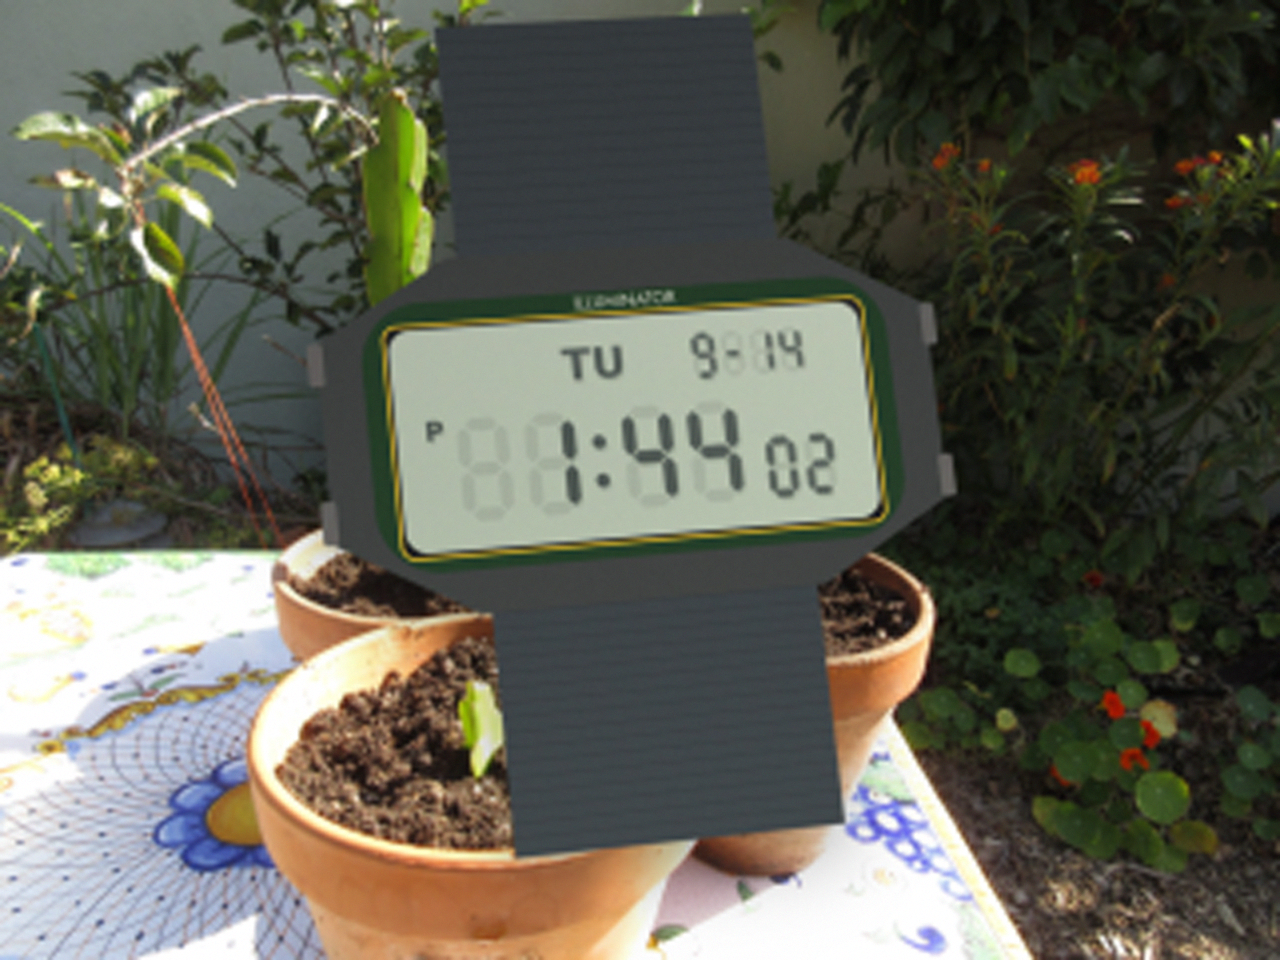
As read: 1h44m02s
